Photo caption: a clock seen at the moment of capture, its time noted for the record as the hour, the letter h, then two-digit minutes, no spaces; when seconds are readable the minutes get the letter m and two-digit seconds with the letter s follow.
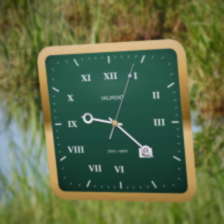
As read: 9h22m04s
